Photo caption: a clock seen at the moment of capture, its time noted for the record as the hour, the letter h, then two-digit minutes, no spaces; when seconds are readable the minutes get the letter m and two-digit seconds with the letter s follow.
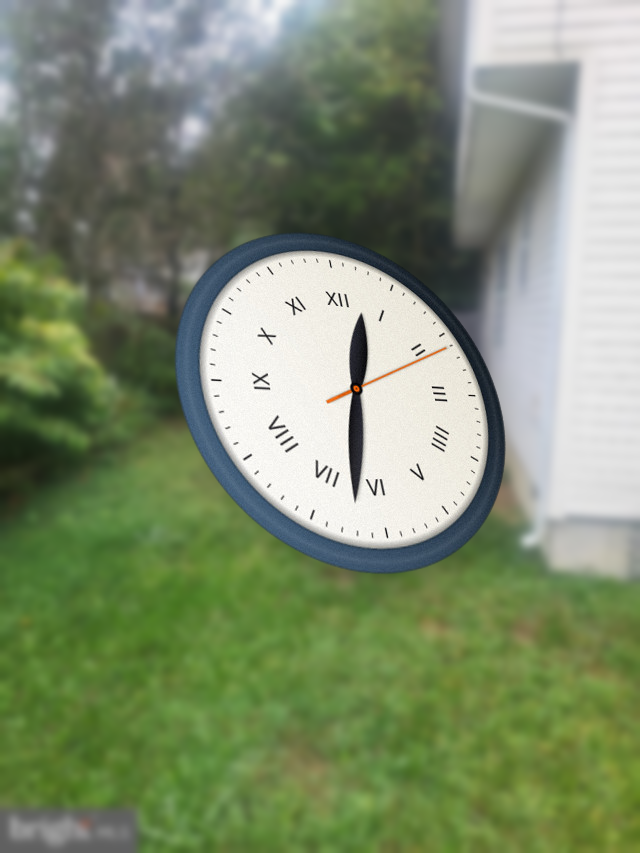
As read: 12h32m11s
